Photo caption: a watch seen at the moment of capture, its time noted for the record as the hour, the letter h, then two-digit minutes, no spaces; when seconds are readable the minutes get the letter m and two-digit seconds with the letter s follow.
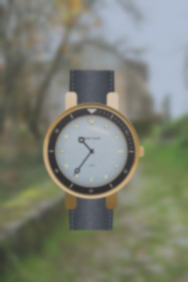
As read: 10h36
